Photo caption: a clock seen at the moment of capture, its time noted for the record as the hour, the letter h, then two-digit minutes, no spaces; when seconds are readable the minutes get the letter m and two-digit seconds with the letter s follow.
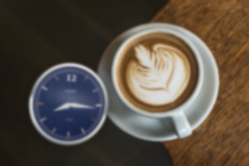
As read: 8h16
